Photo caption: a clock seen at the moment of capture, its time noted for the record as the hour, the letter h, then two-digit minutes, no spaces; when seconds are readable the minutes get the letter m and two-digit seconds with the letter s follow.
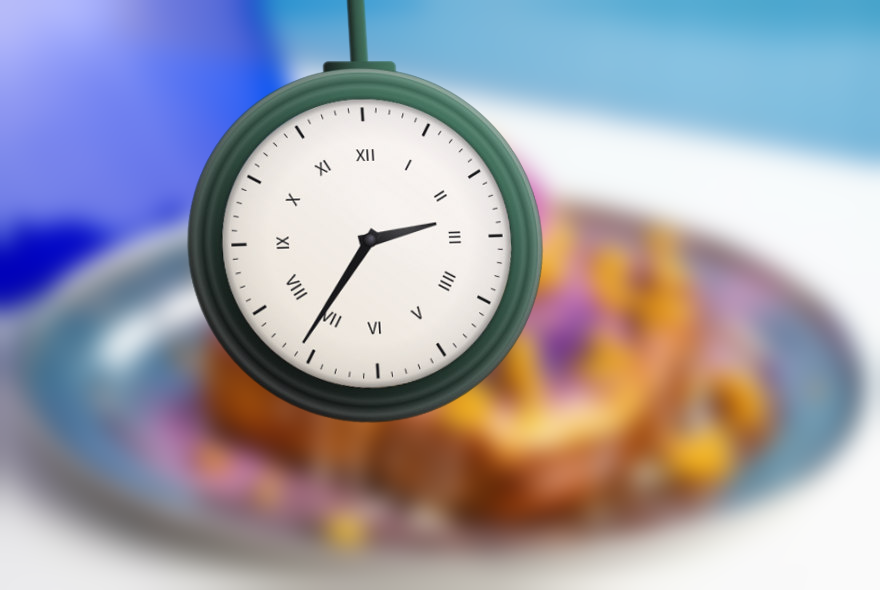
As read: 2h36
